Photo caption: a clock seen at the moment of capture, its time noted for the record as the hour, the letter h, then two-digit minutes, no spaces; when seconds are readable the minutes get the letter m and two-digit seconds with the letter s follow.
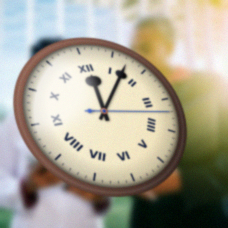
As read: 12h07m17s
